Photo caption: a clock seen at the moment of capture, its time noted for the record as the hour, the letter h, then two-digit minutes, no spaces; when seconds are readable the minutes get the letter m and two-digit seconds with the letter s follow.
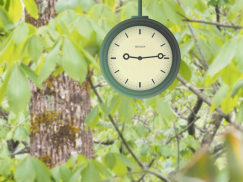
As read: 9h14
